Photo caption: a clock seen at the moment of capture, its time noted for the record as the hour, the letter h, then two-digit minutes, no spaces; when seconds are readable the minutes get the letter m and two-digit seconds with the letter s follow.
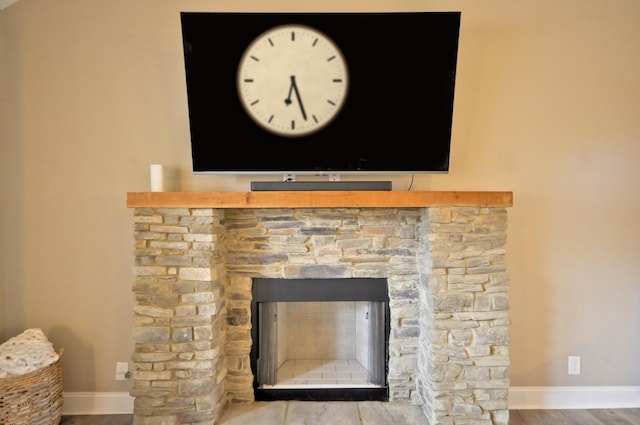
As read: 6h27
